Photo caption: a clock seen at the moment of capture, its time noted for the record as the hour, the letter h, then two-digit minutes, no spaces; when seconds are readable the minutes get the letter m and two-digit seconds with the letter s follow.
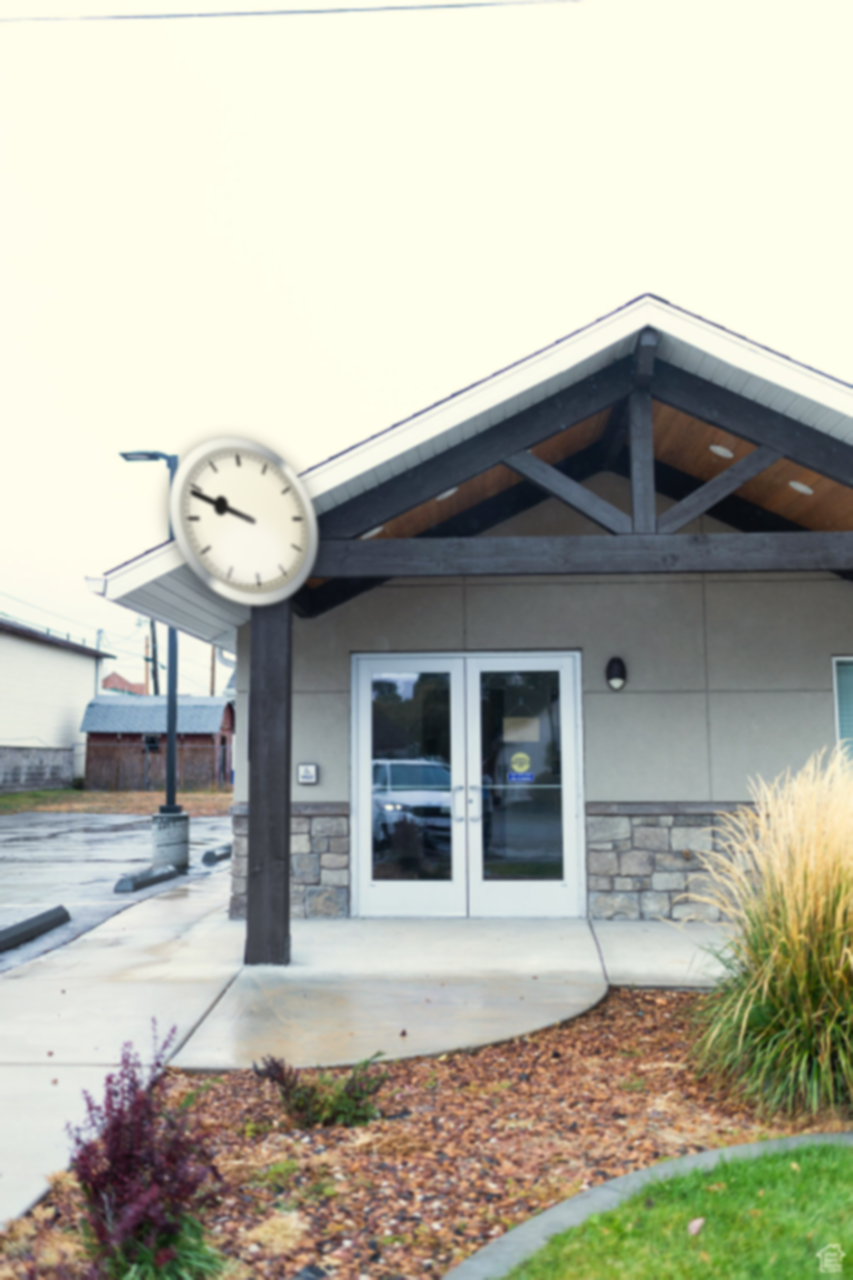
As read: 9h49
